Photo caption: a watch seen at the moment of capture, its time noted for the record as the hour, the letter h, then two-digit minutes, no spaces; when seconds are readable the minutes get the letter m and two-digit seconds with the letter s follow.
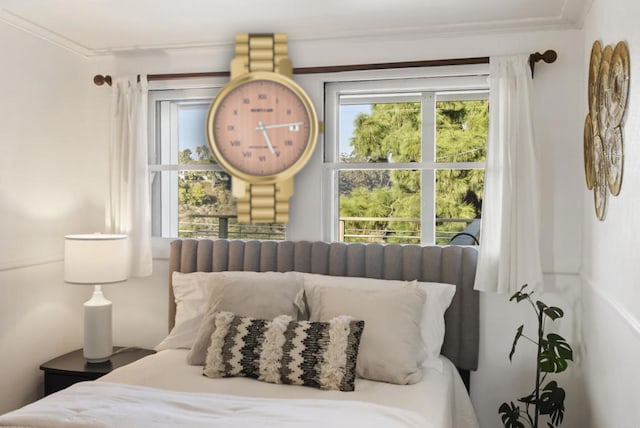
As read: 5h14
